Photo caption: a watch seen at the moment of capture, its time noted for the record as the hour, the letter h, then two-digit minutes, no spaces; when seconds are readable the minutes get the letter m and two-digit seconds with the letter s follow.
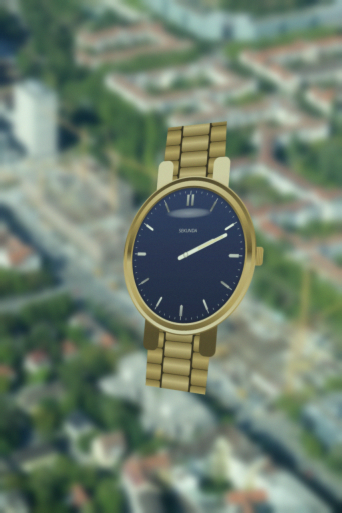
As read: 2h11
